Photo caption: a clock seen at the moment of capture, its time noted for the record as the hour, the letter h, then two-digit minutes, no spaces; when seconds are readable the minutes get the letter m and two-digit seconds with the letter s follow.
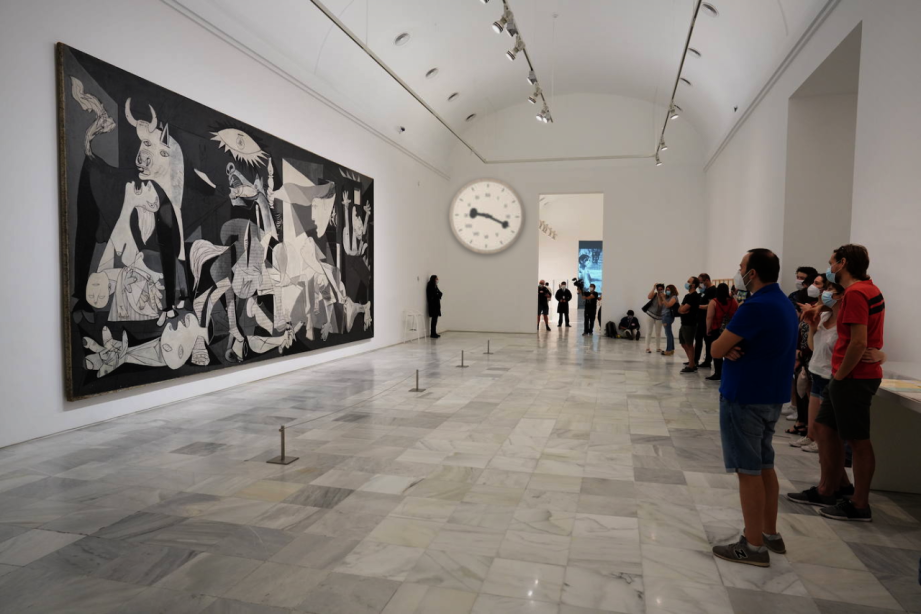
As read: 9h19
